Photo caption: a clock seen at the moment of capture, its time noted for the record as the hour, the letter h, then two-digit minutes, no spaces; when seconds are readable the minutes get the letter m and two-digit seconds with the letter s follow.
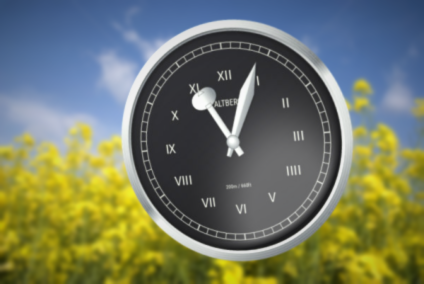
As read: 11h04
